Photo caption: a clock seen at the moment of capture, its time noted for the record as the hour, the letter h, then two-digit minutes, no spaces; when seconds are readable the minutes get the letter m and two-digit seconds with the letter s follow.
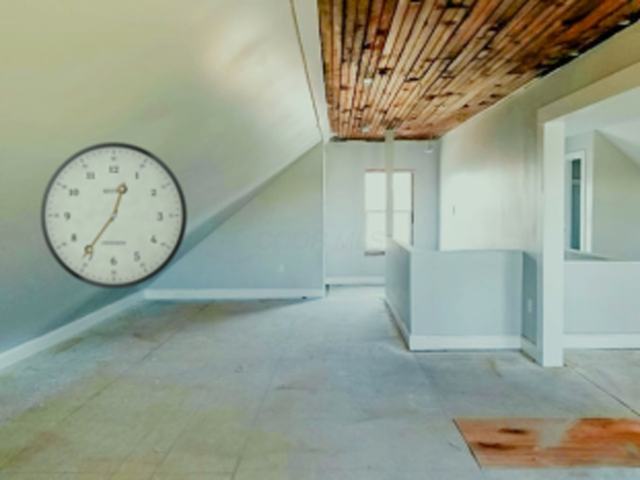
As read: 12h36
